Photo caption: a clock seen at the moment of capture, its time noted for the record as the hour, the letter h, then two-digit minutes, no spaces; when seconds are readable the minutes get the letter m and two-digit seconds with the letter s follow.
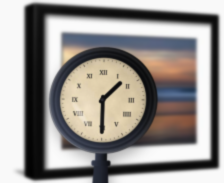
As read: 1h30
